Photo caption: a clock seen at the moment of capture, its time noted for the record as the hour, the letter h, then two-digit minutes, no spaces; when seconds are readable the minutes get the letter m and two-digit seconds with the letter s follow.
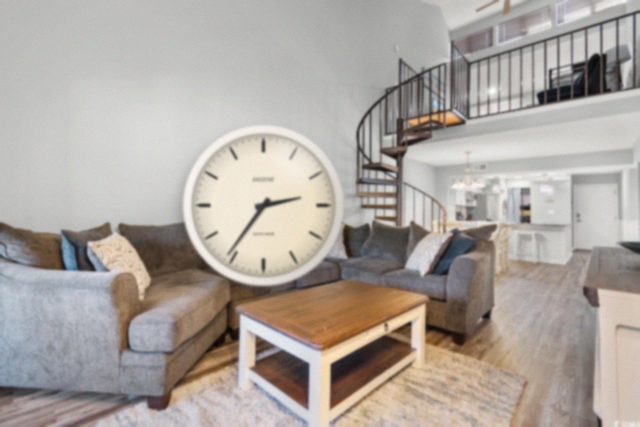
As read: 2h36
